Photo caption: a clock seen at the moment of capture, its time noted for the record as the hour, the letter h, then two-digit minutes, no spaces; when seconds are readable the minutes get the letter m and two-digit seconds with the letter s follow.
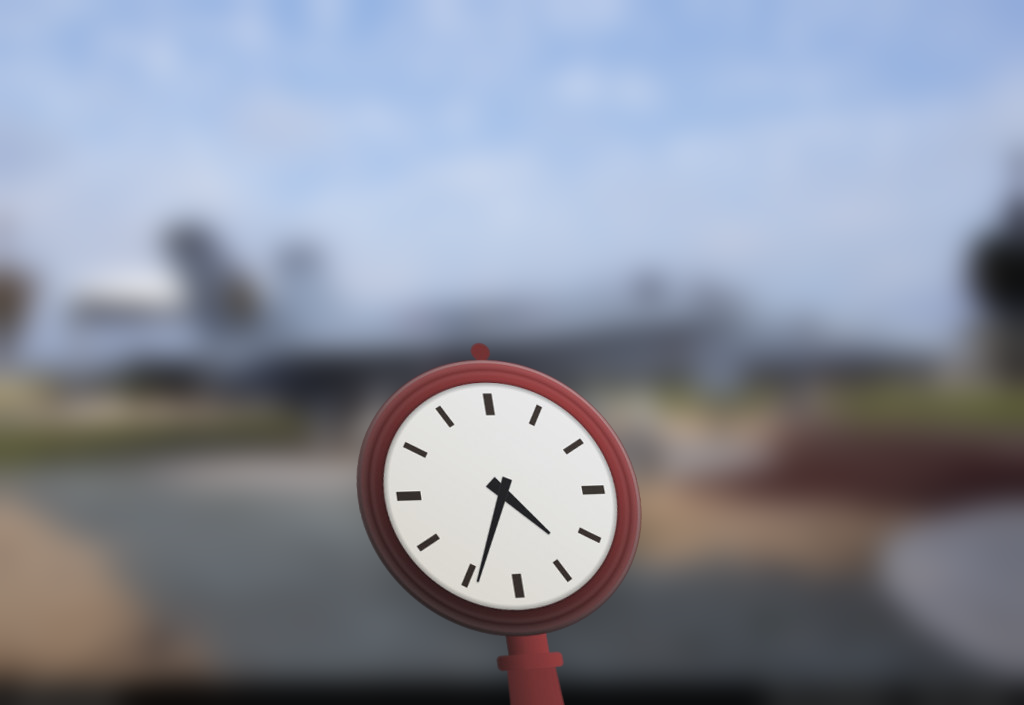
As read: 4h34
